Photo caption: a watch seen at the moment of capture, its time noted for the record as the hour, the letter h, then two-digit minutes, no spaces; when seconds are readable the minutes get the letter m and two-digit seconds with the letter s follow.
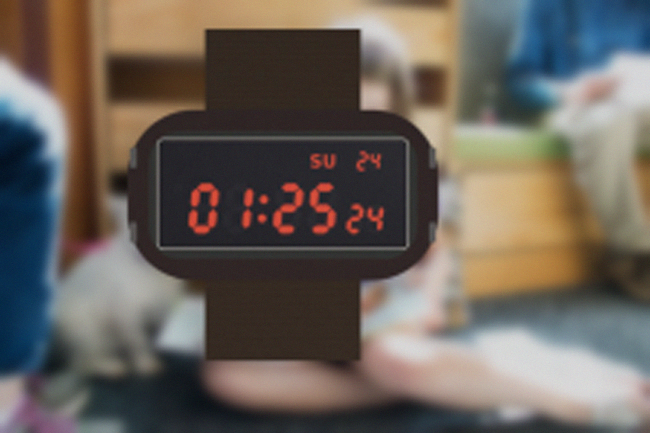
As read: 1h25m24s
